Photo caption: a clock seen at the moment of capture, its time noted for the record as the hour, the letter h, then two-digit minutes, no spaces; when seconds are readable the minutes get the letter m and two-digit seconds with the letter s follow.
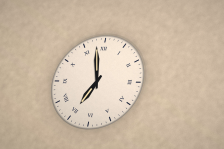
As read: 6h58
